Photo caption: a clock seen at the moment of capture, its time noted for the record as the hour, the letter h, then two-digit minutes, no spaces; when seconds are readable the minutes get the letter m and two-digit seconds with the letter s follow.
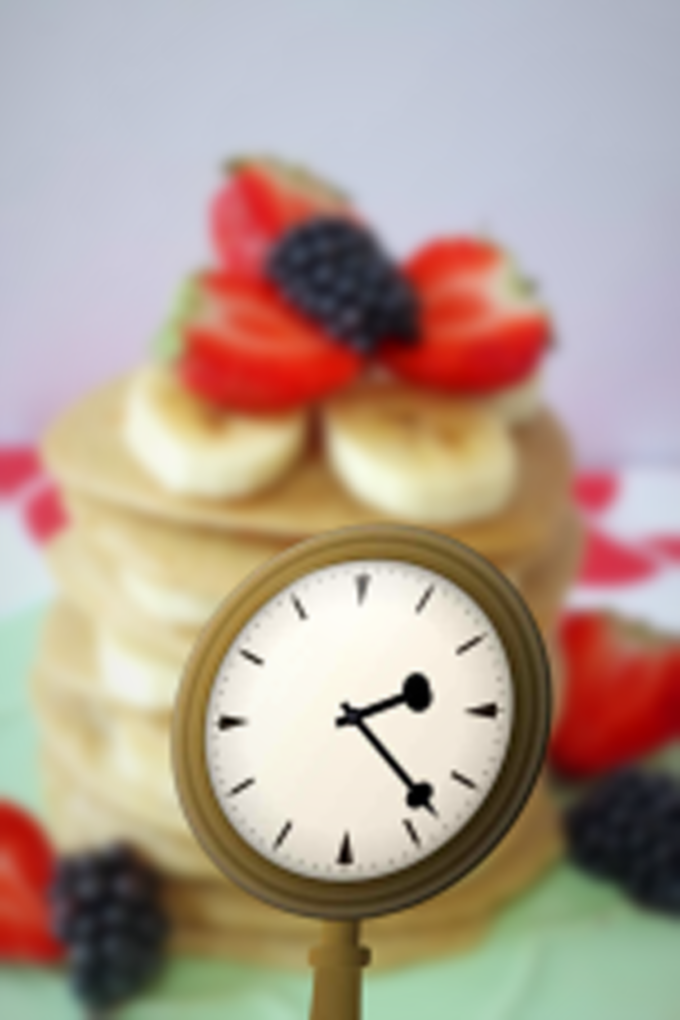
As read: 2h23
